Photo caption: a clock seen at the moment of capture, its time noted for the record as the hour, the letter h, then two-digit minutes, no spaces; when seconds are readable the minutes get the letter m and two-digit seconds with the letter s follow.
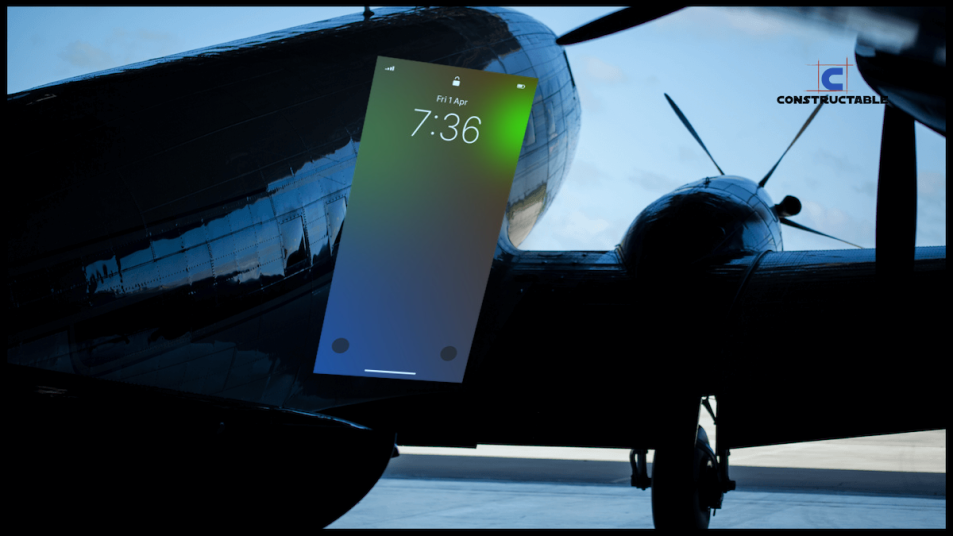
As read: 7h36
